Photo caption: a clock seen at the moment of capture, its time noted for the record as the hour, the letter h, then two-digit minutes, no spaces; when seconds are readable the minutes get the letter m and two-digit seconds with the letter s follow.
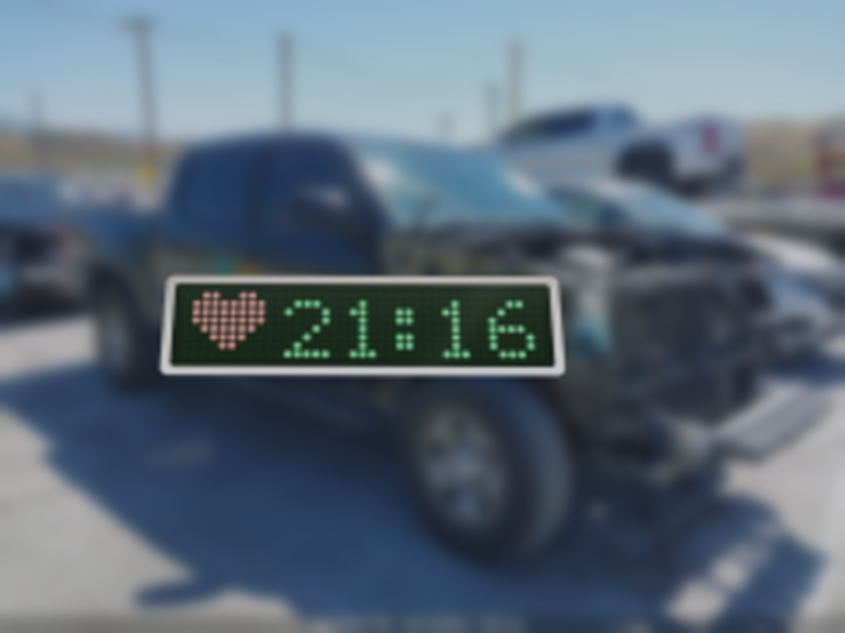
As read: 21h16
